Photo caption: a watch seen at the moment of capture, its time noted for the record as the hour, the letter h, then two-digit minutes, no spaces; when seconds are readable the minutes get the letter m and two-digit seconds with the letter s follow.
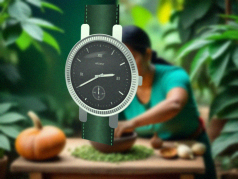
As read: 2h40
